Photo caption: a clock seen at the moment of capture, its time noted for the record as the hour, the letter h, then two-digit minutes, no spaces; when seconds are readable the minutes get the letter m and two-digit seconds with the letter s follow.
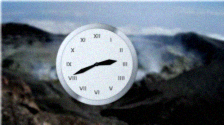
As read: 2h41
